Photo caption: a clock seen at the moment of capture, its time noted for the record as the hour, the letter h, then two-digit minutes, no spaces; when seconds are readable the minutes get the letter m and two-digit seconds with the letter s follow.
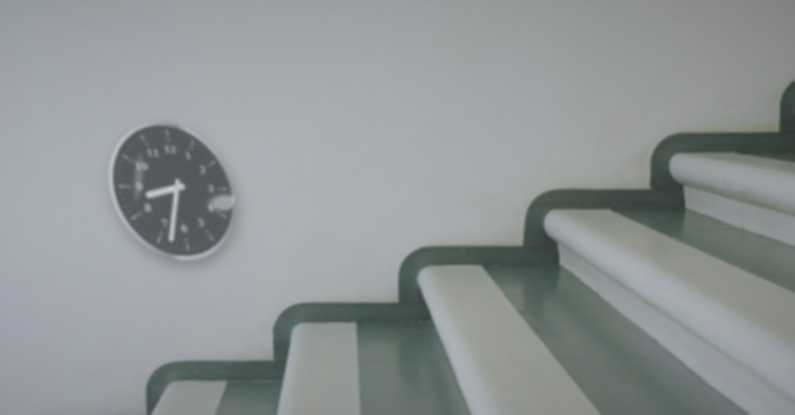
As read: 8h33
